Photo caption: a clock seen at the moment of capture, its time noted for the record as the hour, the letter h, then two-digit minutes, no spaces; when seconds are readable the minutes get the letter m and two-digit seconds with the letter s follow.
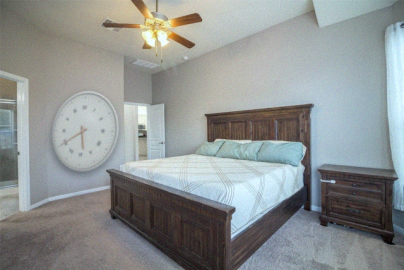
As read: 5h40
